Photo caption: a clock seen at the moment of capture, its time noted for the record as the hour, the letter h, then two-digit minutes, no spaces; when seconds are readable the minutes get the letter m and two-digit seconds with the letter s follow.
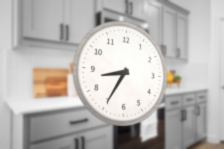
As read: 8h35
